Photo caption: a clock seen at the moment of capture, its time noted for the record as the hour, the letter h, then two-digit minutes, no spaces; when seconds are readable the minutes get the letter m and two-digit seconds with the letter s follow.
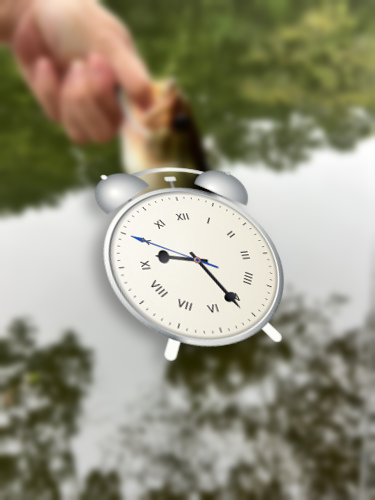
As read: 9h25m50s
